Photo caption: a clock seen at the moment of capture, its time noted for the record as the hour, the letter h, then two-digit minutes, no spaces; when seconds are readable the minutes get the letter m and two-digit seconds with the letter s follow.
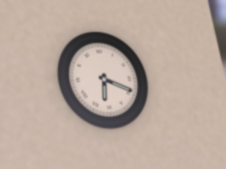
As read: 6h19
